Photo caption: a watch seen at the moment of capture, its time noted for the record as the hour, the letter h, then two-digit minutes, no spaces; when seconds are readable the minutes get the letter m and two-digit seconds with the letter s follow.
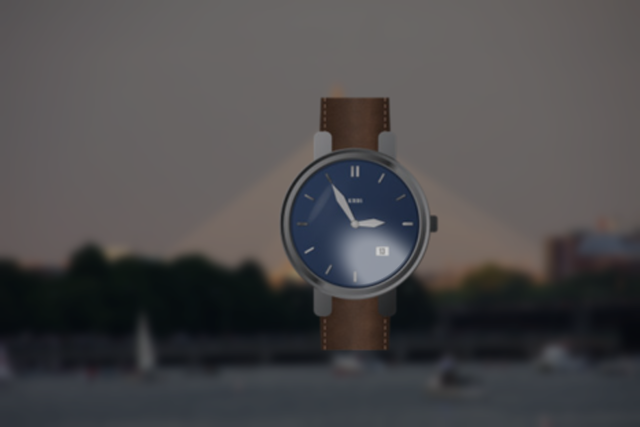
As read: 2h55
